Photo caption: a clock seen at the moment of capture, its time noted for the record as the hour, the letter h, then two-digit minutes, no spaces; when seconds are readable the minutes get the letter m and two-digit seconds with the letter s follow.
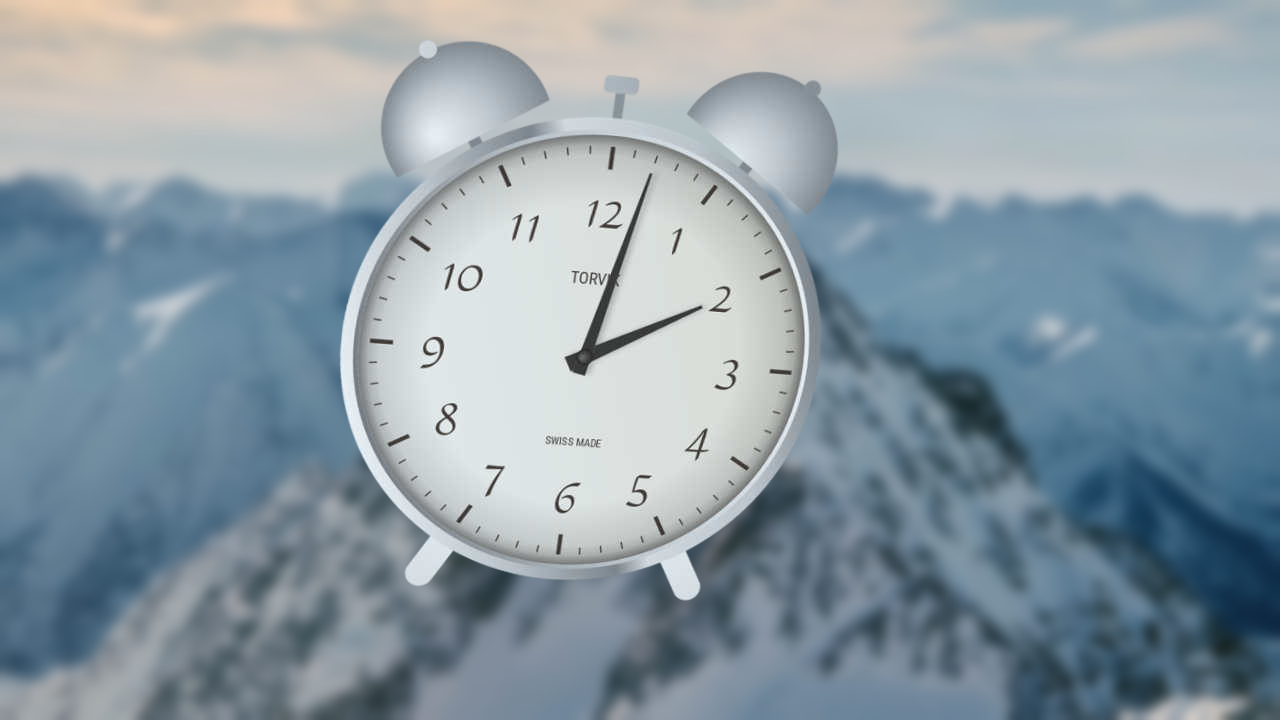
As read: 2h02
